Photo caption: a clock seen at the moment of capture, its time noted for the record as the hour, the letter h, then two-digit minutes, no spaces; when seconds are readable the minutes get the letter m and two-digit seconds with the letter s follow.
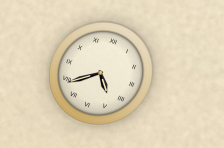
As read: 4h39
